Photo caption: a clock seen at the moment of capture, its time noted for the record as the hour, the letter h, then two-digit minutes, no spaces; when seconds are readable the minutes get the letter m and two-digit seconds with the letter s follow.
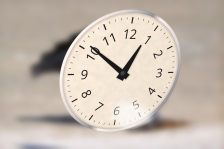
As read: 12h51
